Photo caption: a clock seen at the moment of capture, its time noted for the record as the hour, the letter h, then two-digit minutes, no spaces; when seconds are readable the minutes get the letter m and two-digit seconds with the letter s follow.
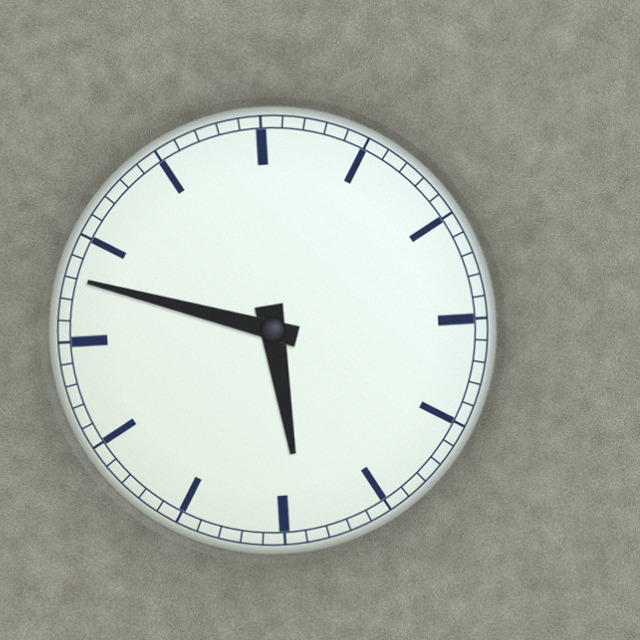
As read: 5h48
